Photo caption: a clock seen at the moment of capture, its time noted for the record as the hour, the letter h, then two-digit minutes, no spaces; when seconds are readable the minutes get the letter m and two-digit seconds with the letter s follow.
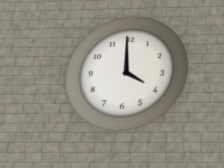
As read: 3h59
